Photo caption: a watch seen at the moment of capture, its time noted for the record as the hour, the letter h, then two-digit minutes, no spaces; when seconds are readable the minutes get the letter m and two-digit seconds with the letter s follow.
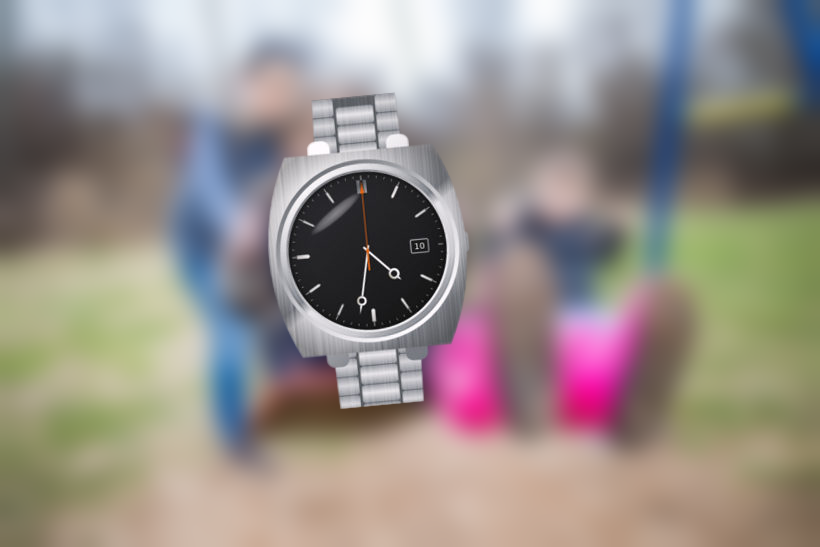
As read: 4h32m00s
